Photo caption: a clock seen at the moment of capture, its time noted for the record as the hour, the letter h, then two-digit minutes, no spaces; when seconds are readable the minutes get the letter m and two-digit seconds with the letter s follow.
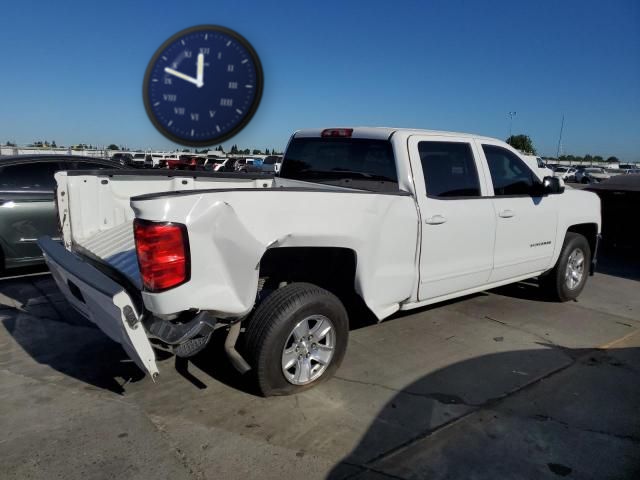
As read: 11h48
